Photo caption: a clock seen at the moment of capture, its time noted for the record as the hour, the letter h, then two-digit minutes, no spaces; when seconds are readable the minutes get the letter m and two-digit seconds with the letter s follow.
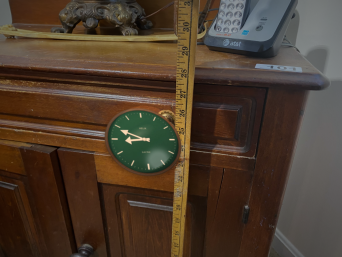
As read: 8h49
